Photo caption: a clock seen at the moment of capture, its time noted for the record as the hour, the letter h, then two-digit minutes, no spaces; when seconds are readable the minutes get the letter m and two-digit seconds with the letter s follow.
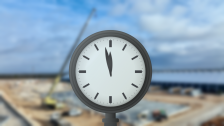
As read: 11h58
